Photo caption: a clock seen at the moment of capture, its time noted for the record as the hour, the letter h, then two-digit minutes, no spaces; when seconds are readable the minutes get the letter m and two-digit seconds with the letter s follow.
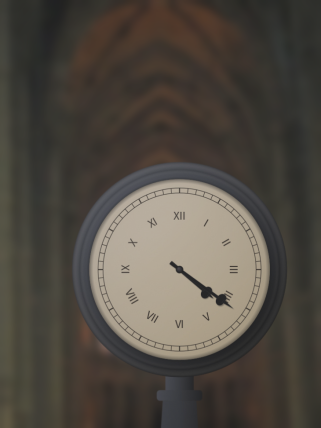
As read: 4h21
